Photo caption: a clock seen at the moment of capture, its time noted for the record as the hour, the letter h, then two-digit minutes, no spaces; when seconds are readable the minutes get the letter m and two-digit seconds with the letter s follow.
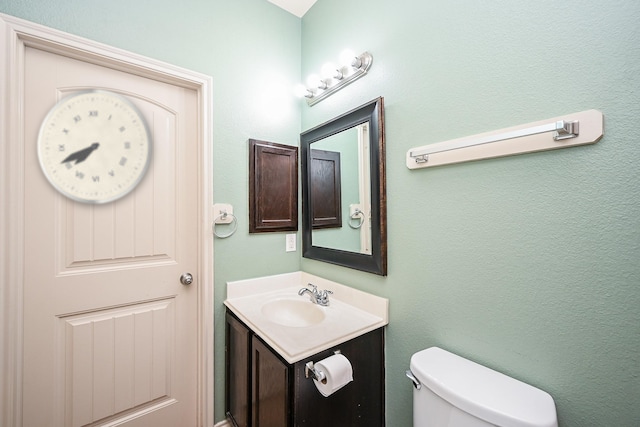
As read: 7h41
